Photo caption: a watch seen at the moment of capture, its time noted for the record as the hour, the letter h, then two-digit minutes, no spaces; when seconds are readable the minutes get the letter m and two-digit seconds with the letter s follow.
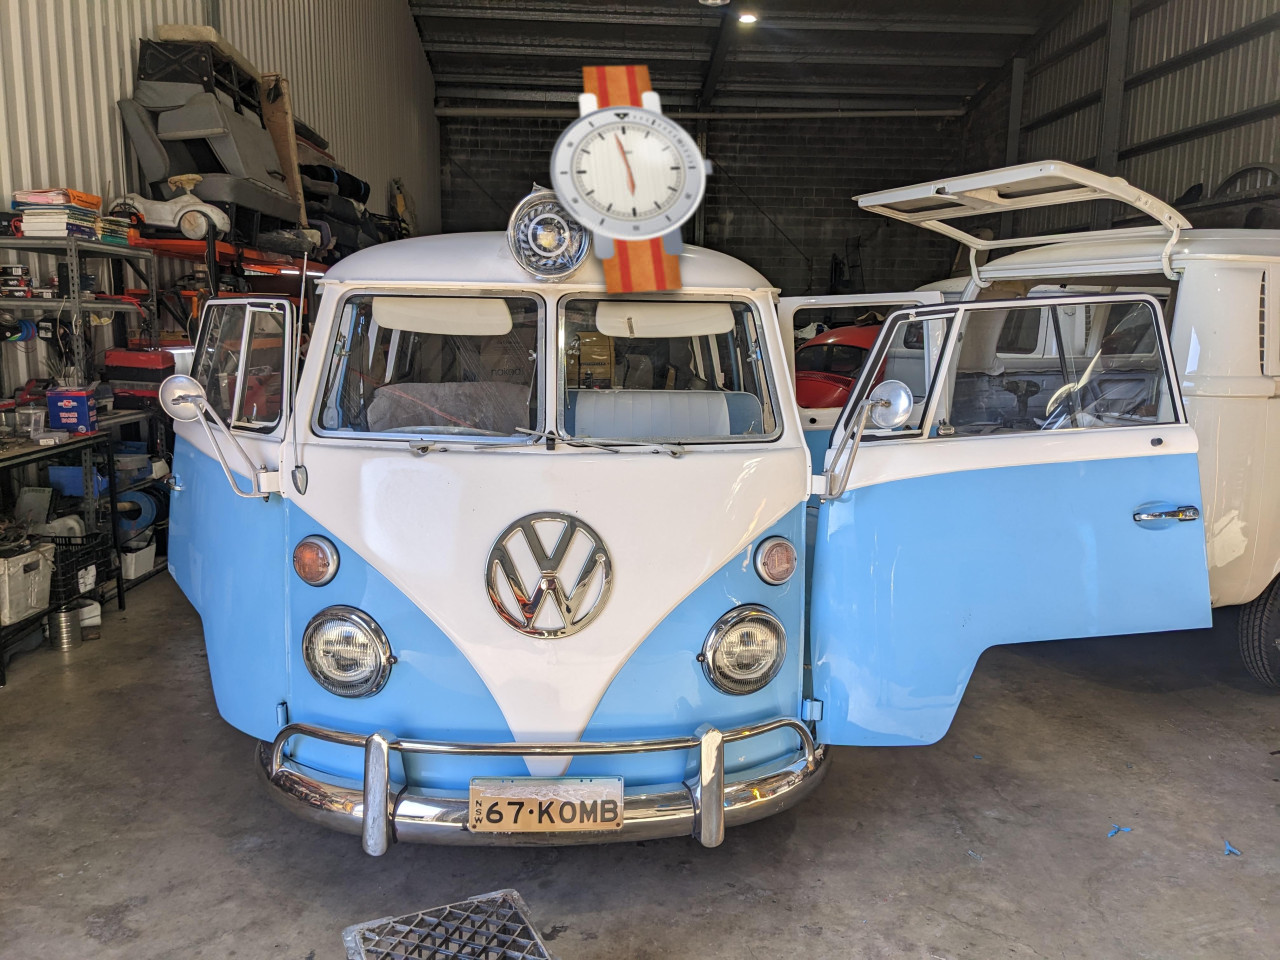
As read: 5h58
